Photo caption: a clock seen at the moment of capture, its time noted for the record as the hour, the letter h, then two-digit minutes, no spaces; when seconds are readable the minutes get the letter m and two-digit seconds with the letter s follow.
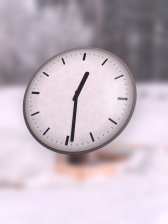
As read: 12h29
